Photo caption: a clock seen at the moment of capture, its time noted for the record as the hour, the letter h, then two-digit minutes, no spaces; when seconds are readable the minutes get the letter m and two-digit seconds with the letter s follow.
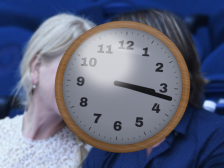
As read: 3h17
